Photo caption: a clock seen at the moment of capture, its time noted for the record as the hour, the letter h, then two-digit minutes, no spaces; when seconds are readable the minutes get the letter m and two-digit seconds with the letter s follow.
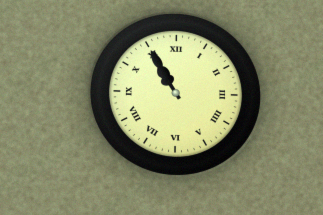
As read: 10h55
